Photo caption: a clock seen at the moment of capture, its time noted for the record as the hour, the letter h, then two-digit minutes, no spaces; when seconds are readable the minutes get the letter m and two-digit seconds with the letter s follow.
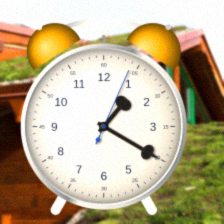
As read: 1h20m04s
